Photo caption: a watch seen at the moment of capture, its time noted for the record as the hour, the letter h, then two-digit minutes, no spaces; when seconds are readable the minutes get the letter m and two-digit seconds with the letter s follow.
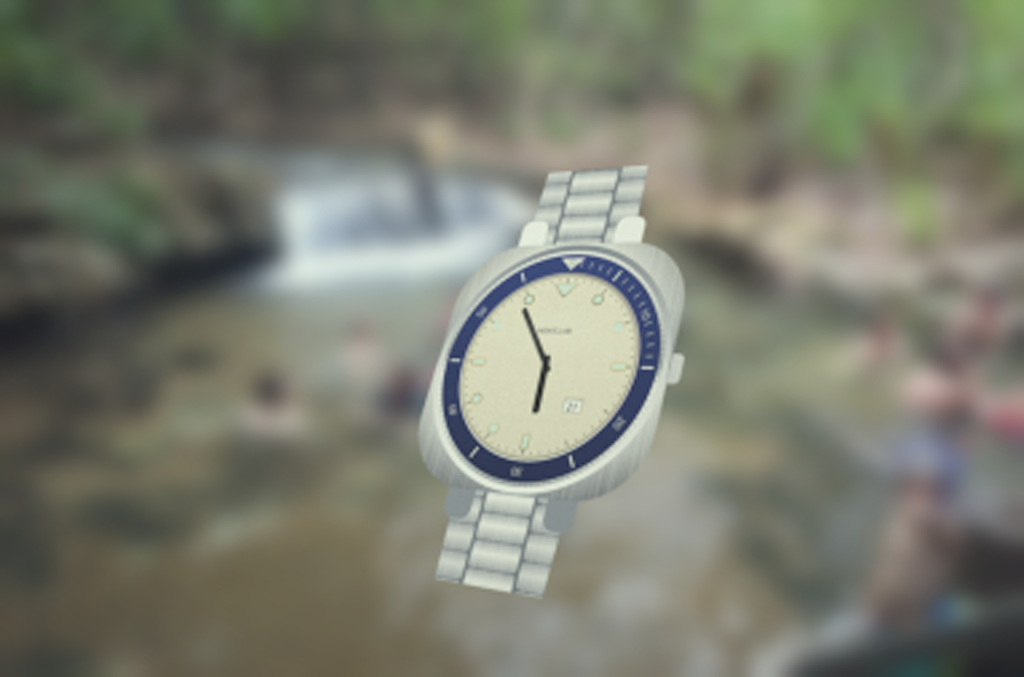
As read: 5h54
